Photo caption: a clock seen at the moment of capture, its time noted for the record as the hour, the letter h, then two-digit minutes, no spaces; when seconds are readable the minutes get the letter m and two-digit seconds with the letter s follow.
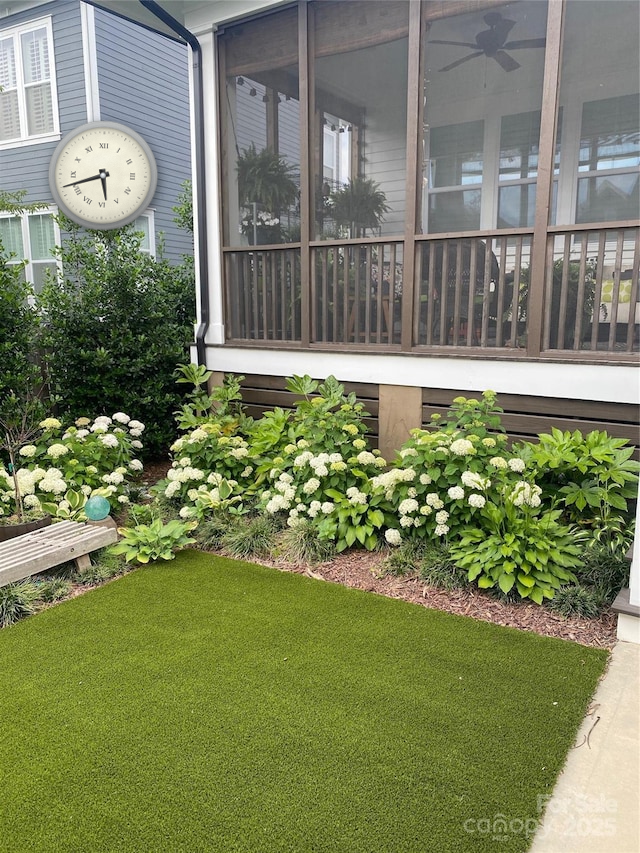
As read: 5h42
